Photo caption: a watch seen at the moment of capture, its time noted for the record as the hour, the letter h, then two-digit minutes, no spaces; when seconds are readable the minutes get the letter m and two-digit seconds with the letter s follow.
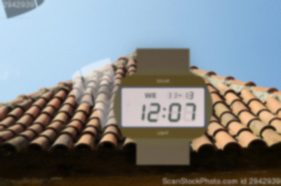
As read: 12h07
